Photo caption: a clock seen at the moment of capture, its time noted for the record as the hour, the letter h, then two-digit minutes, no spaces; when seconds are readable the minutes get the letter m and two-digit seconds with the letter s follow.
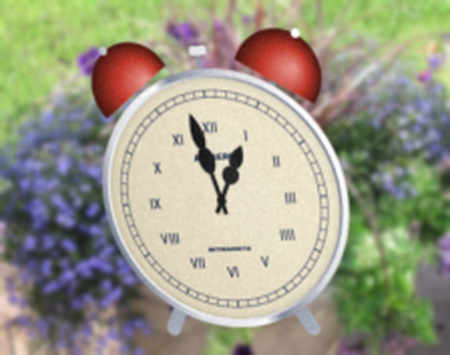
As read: 12h58
